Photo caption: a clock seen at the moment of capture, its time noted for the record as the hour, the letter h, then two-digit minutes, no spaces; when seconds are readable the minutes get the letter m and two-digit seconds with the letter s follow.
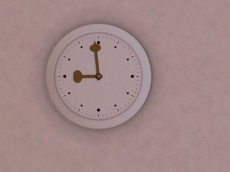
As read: 8h59
